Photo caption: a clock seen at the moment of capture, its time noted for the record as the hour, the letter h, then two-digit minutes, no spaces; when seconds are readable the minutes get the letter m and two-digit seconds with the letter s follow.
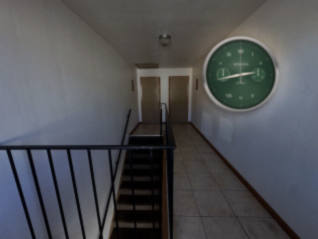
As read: 2h43
